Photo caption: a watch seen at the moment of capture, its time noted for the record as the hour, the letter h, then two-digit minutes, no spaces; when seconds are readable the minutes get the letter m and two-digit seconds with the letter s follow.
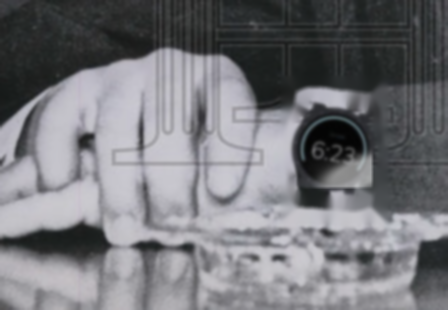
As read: 6h23
